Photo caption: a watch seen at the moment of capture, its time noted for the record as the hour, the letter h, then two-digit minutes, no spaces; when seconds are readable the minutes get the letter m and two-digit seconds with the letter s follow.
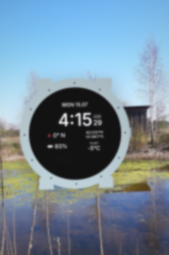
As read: 4h15
